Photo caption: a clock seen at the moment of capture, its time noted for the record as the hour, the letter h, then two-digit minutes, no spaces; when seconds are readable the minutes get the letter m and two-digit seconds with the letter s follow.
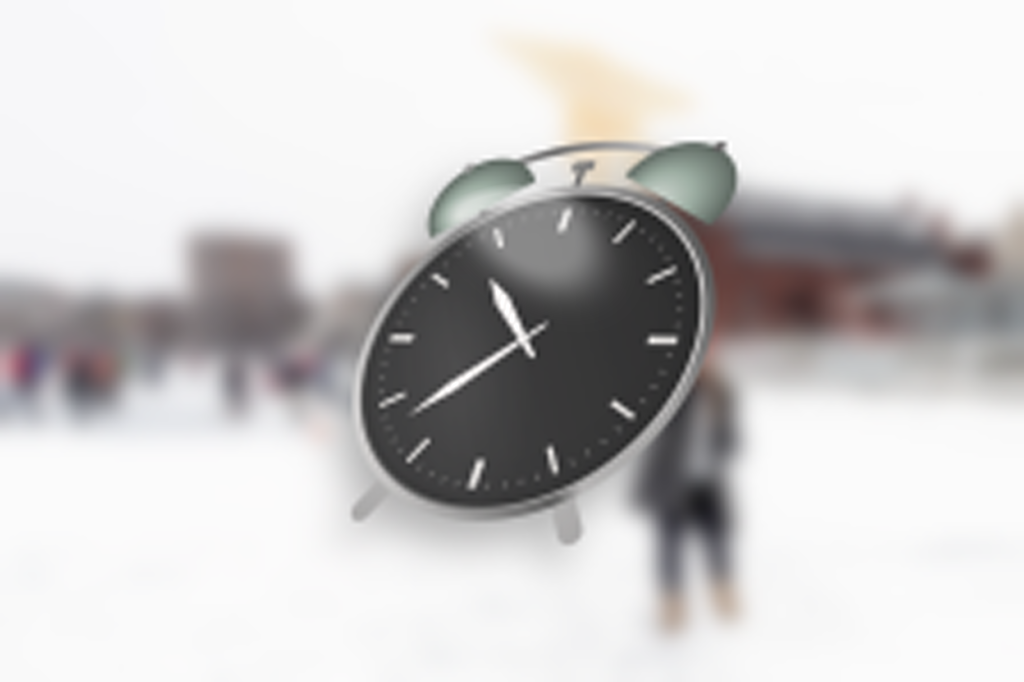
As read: 10h38
